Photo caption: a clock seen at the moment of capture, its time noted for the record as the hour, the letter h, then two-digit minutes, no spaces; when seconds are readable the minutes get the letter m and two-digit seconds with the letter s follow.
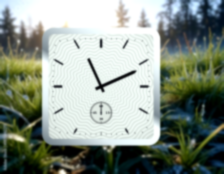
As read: 11h11
